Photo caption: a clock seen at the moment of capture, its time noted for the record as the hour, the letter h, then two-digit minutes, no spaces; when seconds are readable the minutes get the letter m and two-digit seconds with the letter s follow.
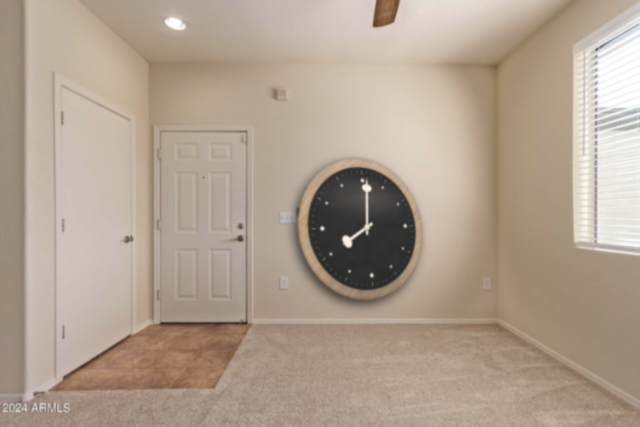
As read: 8h01
